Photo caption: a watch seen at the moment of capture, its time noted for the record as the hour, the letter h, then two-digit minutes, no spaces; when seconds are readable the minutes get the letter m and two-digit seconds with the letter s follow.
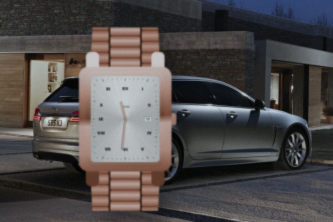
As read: 11h31
